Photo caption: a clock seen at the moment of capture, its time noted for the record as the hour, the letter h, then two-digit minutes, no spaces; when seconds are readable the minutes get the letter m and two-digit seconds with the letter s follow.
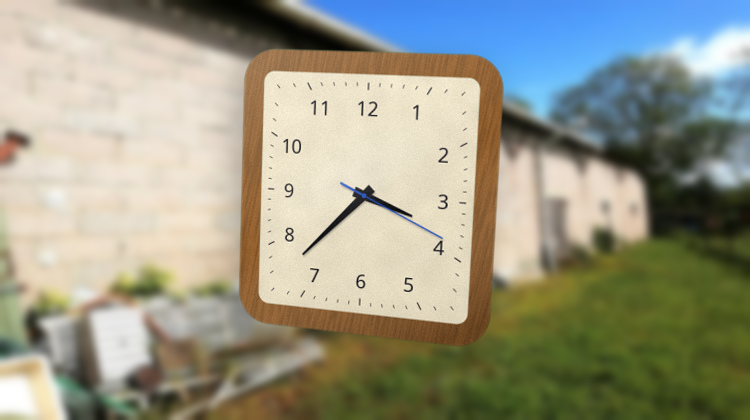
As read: 3h37m19s
